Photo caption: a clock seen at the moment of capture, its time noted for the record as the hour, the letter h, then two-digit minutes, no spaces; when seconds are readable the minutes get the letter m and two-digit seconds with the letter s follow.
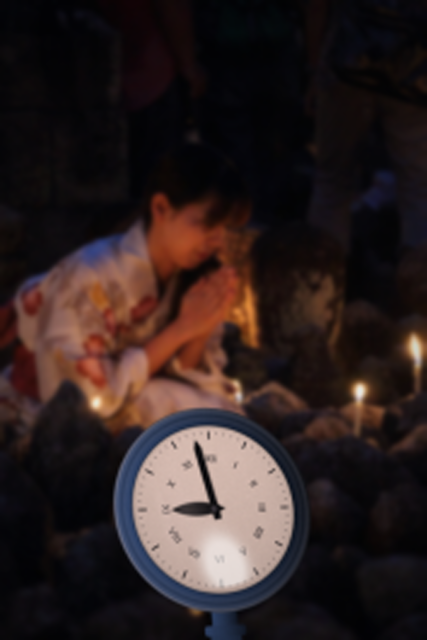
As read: 8h58
